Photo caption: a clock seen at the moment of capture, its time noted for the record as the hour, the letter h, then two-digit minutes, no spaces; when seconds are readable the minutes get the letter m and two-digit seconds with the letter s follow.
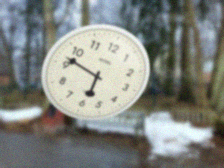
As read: 5h47
